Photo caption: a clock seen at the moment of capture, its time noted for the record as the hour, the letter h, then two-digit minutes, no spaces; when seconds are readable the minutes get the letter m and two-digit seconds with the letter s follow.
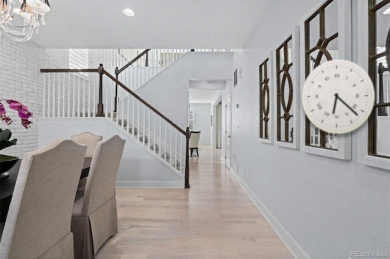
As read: 6h22
